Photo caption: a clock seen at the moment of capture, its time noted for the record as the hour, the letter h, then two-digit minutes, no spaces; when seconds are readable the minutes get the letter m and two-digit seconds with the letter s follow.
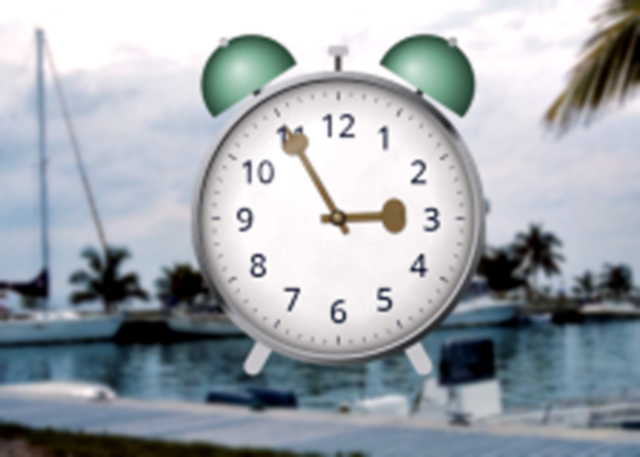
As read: 2h55
